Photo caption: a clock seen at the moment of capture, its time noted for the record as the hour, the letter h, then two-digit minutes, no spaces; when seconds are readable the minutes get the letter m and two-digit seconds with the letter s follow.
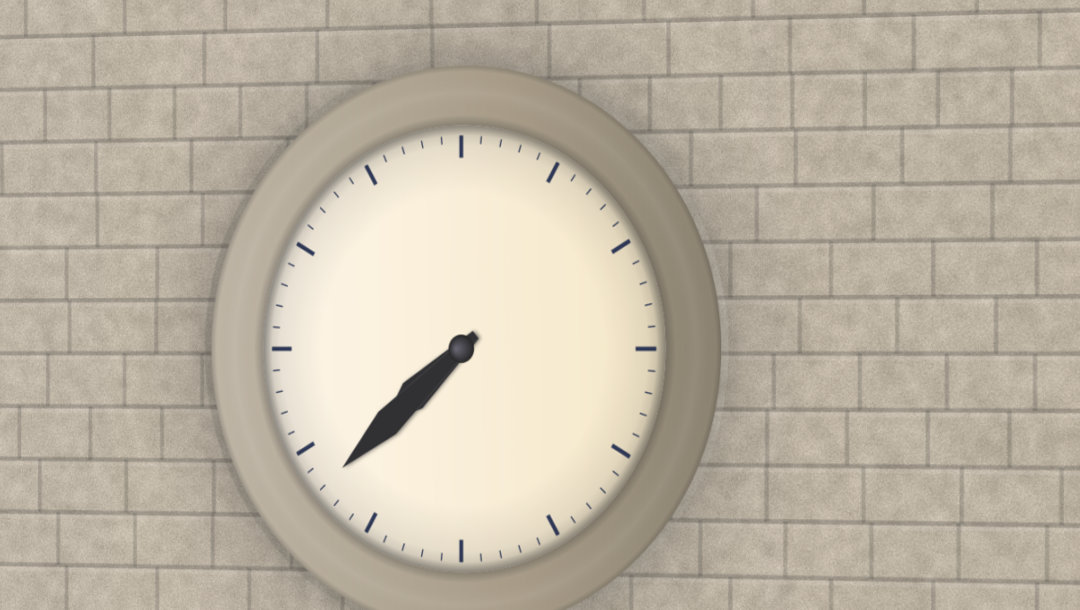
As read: 7h38
